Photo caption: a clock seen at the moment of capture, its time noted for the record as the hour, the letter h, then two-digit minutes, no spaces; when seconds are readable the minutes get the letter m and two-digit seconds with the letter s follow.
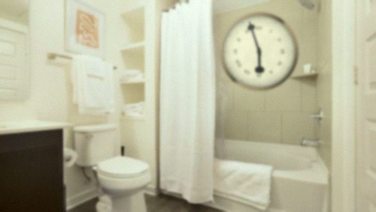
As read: 5h57
